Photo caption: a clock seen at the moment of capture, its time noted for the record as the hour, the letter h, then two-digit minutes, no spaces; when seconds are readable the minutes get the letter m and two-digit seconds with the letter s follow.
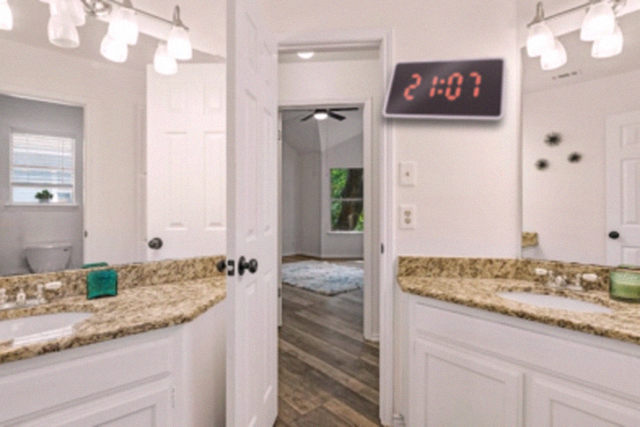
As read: 21h07
